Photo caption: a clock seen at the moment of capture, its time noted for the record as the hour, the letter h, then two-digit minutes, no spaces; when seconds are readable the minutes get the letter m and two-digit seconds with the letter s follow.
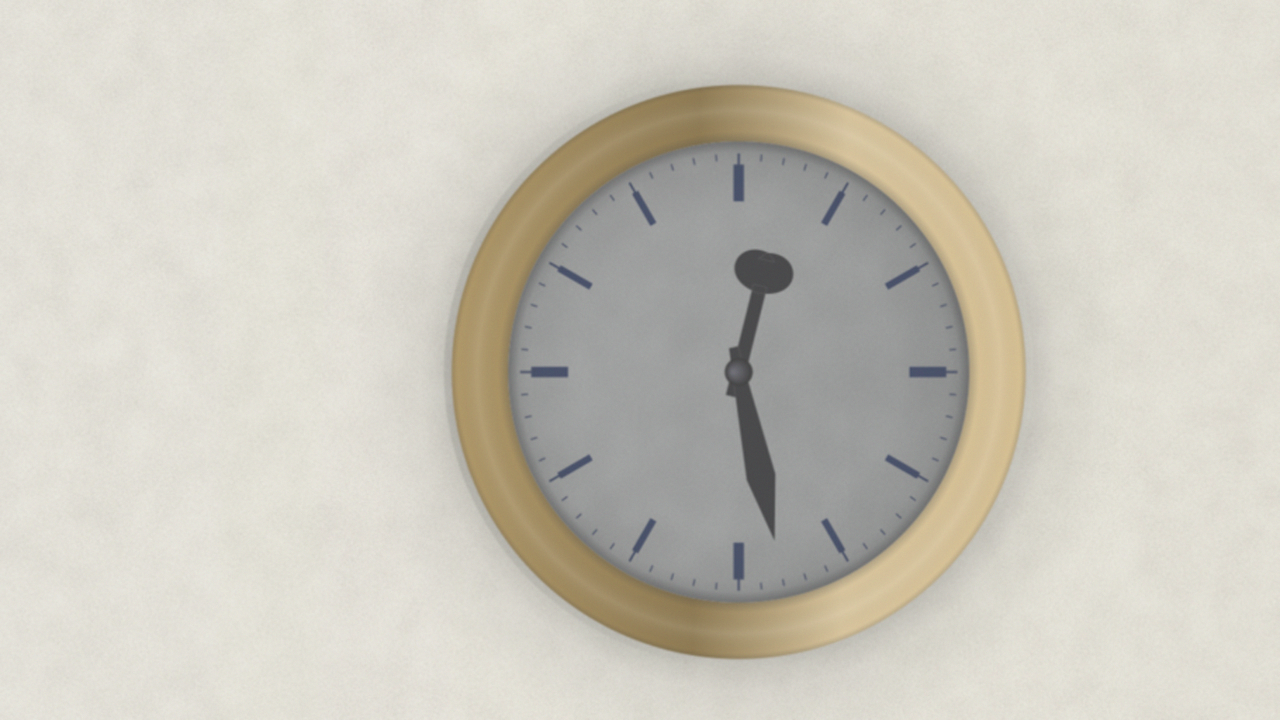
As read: 12h28
